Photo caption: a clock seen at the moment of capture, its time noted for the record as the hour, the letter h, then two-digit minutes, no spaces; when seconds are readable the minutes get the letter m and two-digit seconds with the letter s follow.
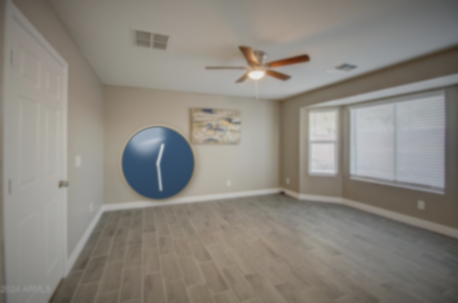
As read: 12h29
